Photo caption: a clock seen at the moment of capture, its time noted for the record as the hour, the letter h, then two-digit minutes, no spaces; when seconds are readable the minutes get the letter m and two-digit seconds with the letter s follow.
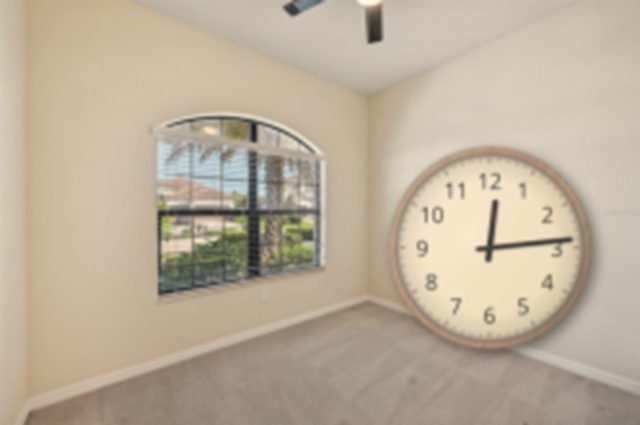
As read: 12h14
